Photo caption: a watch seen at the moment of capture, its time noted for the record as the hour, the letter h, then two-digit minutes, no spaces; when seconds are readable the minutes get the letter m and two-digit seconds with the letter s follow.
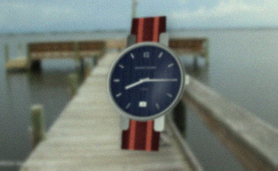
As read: 8h15
